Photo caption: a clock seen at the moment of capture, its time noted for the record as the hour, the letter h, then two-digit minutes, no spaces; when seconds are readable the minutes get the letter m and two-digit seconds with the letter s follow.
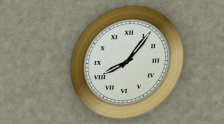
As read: 8h06
